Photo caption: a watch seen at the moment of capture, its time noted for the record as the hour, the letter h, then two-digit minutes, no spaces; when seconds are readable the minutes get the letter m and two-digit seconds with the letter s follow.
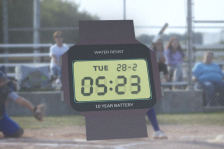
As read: 5h23
